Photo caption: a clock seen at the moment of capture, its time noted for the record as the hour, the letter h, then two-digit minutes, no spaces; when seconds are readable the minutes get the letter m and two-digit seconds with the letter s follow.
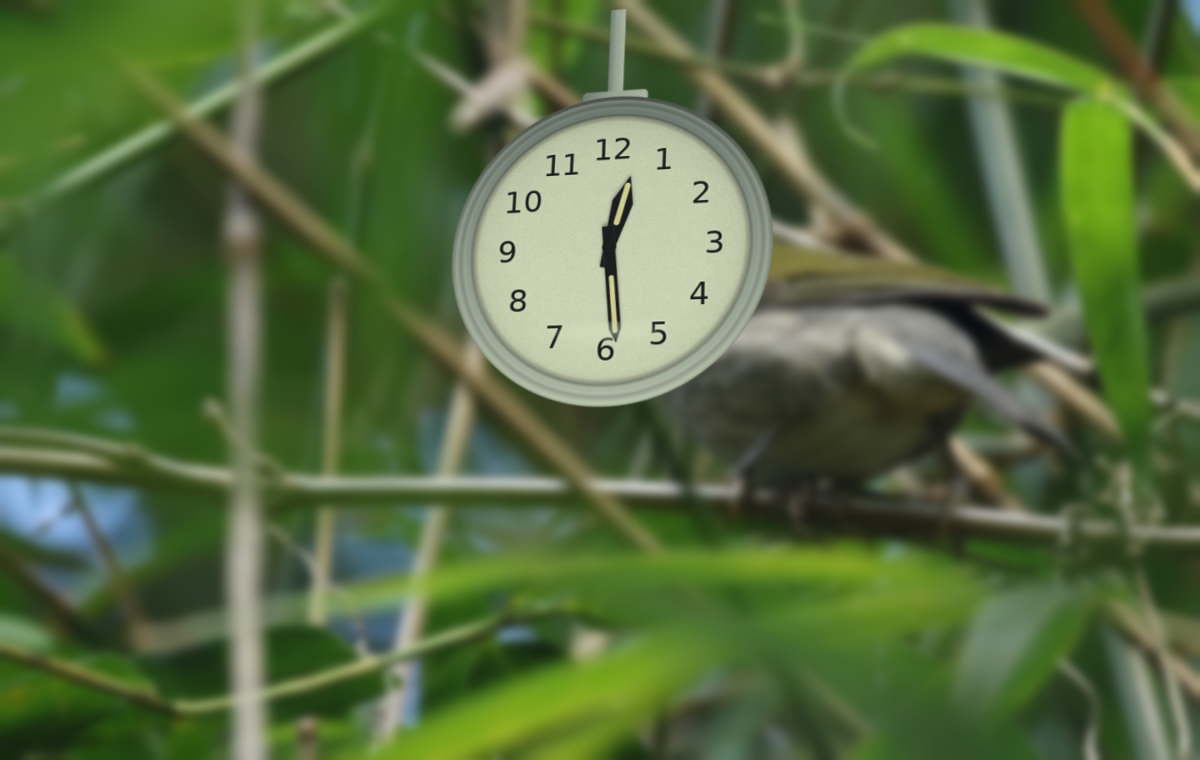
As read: 12h29
